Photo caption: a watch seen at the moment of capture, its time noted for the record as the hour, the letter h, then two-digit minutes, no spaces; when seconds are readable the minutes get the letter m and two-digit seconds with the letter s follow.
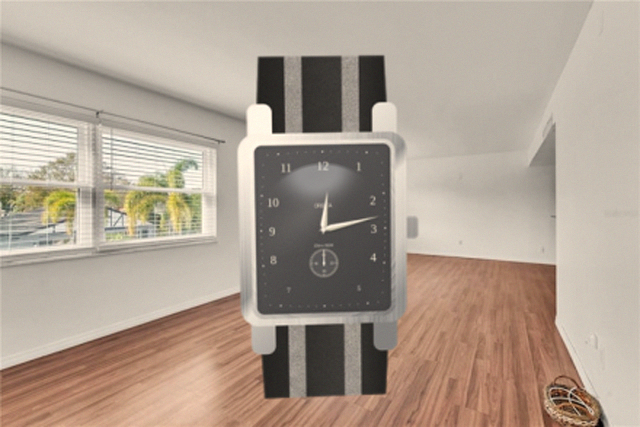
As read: 12h13
